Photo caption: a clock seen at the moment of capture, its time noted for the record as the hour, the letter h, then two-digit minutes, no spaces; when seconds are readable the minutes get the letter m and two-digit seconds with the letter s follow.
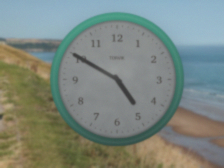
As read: 4h50
